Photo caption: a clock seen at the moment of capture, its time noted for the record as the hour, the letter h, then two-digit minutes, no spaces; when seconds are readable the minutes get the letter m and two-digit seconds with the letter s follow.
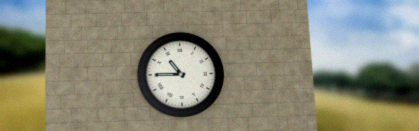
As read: 10h45
